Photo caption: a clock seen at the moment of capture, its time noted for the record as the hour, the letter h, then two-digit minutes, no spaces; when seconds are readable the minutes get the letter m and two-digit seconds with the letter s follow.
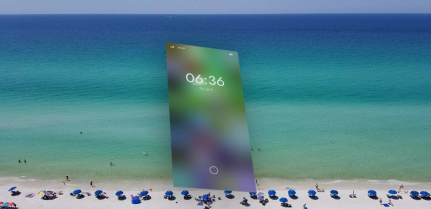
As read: 6h36
